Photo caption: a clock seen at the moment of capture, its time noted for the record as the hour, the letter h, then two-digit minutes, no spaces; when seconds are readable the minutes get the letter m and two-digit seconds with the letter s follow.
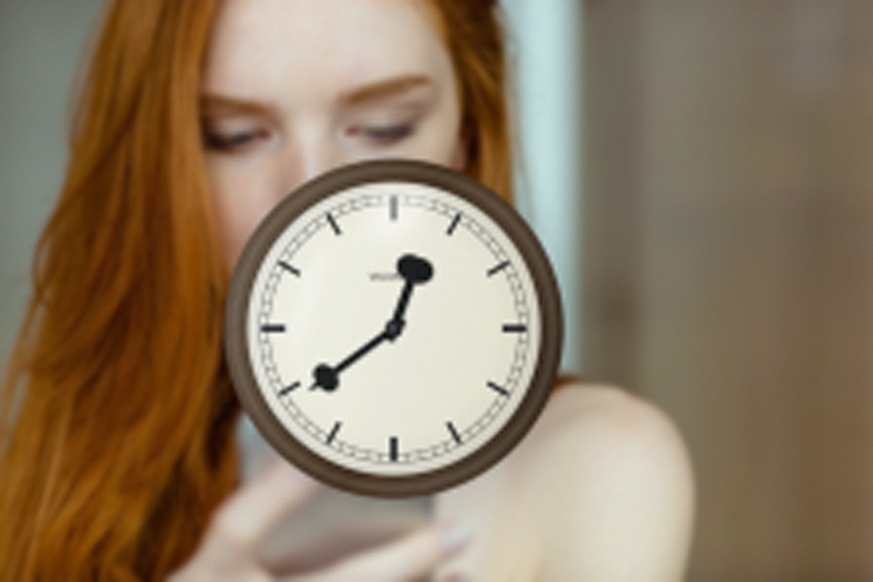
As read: 12h39
